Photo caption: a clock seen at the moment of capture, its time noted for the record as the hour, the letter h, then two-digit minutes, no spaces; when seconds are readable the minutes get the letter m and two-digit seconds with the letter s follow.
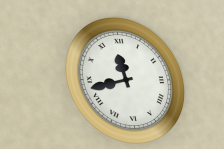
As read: 11h43
